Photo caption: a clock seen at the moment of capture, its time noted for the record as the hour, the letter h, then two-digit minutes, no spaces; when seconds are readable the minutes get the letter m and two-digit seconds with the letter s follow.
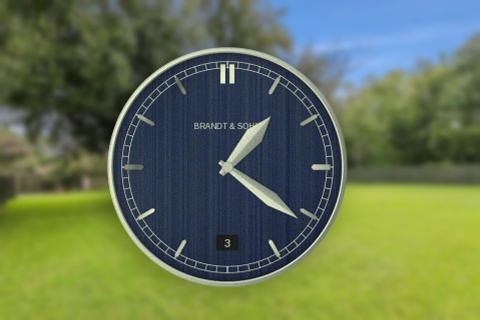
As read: 1h21
